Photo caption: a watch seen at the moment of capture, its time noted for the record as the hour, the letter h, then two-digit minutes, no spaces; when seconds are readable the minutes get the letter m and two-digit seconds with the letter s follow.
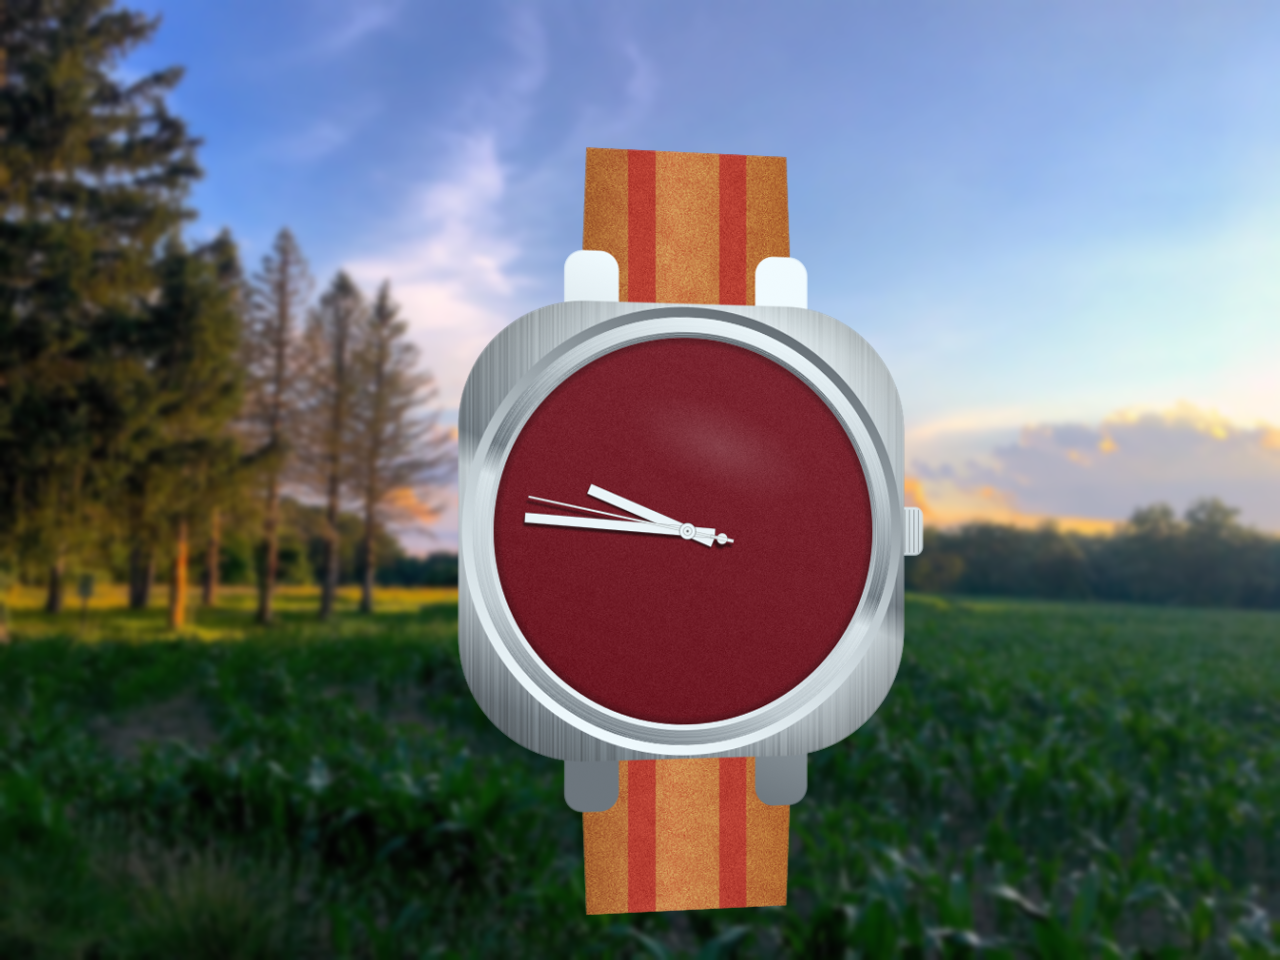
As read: 9h45m47s
